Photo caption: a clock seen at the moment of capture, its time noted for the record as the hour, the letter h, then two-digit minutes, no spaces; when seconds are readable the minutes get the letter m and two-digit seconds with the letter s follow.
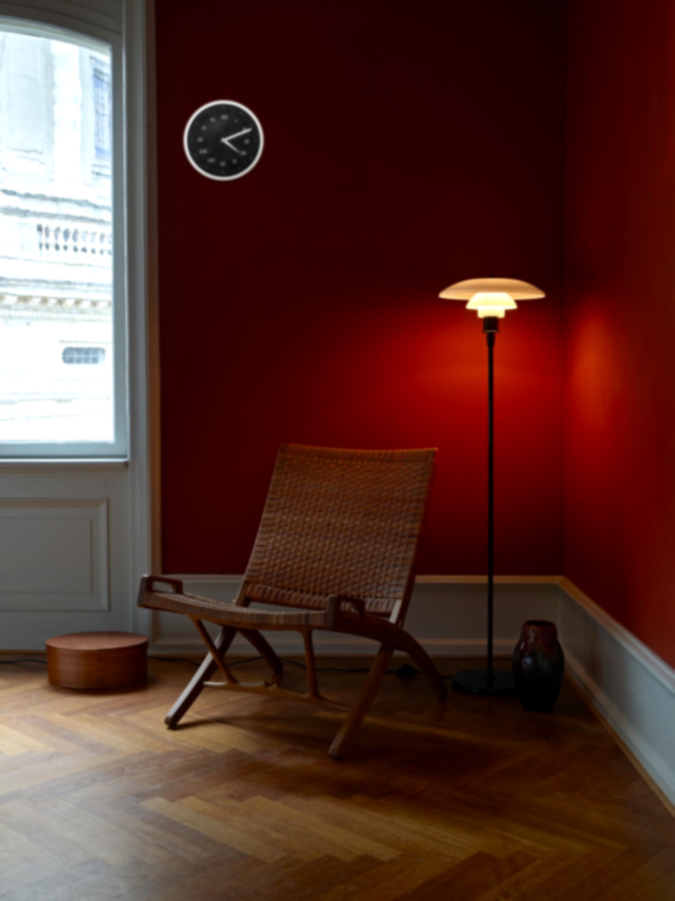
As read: 4h11
